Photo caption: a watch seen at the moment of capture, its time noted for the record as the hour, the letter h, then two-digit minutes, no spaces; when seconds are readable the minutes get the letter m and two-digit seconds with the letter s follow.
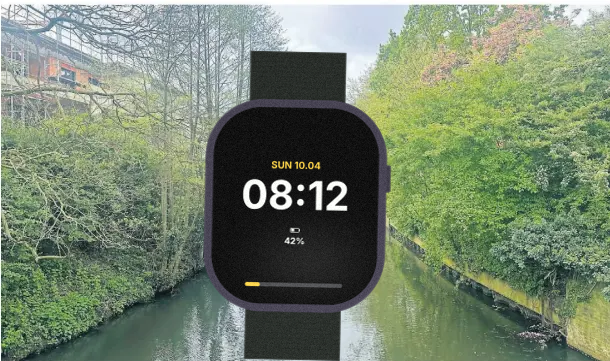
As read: 8h12
